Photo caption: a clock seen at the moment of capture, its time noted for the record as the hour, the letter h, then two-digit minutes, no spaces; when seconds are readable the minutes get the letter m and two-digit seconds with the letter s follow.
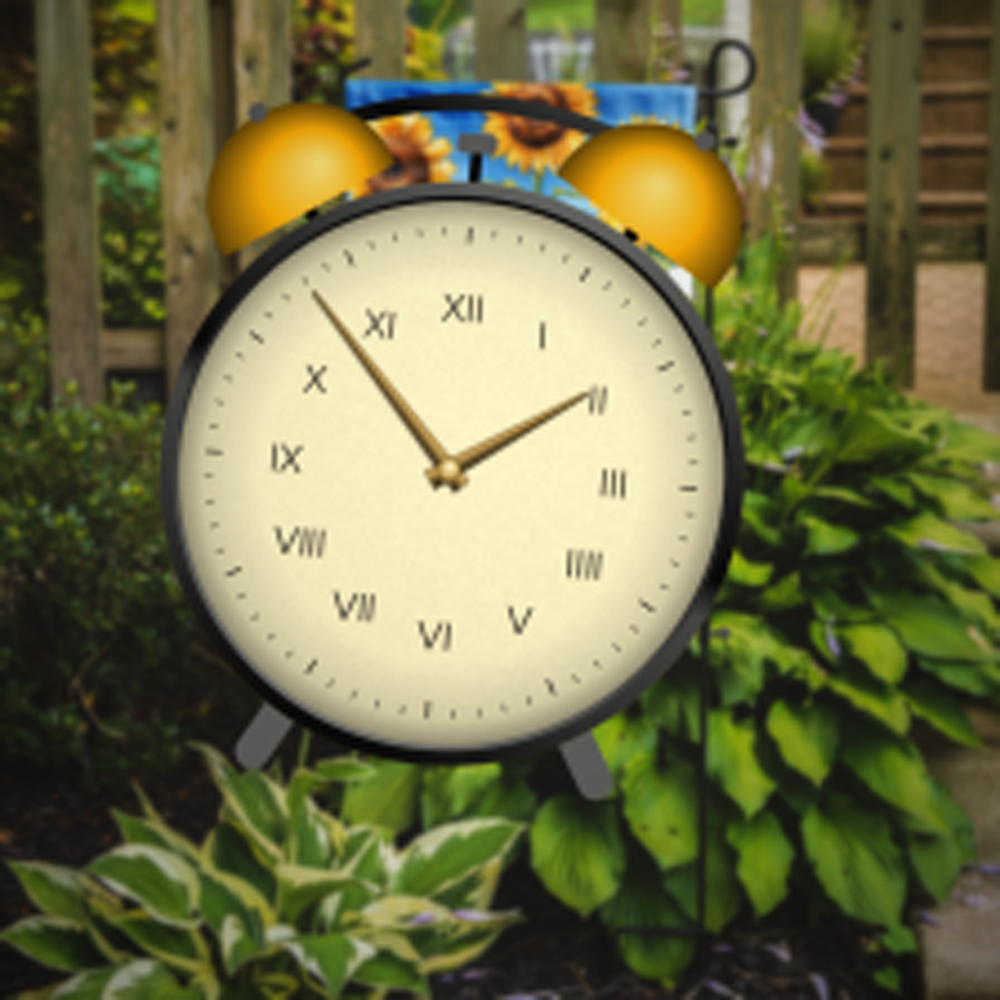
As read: 1h53
